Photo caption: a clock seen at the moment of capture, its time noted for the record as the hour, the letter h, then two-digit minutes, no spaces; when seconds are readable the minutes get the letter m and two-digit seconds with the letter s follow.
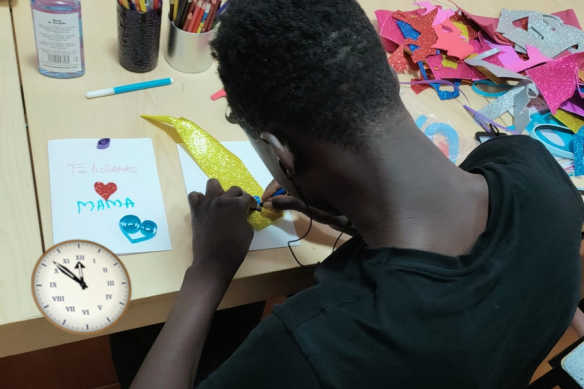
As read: 11h52
